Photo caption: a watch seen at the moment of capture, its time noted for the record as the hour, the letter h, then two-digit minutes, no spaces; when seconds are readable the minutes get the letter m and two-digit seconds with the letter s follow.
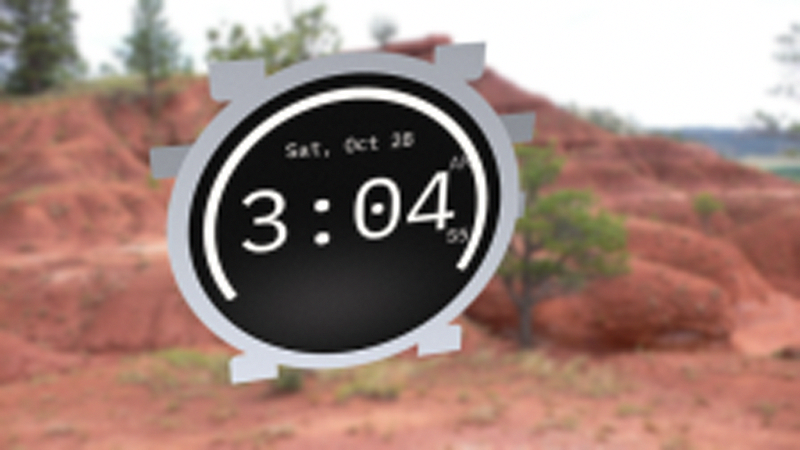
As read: 3h04
